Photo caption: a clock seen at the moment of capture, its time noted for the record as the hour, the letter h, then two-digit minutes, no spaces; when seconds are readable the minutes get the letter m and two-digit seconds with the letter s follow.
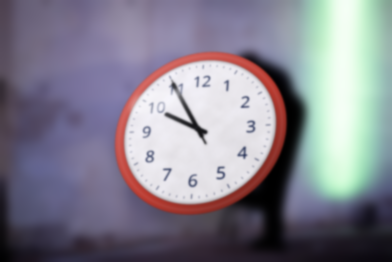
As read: 9h54m55s
